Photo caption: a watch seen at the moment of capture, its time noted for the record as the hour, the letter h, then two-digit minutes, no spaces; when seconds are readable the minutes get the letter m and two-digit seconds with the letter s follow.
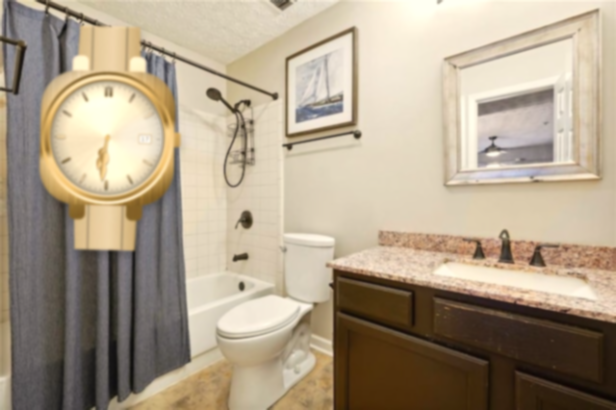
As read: 6h31
